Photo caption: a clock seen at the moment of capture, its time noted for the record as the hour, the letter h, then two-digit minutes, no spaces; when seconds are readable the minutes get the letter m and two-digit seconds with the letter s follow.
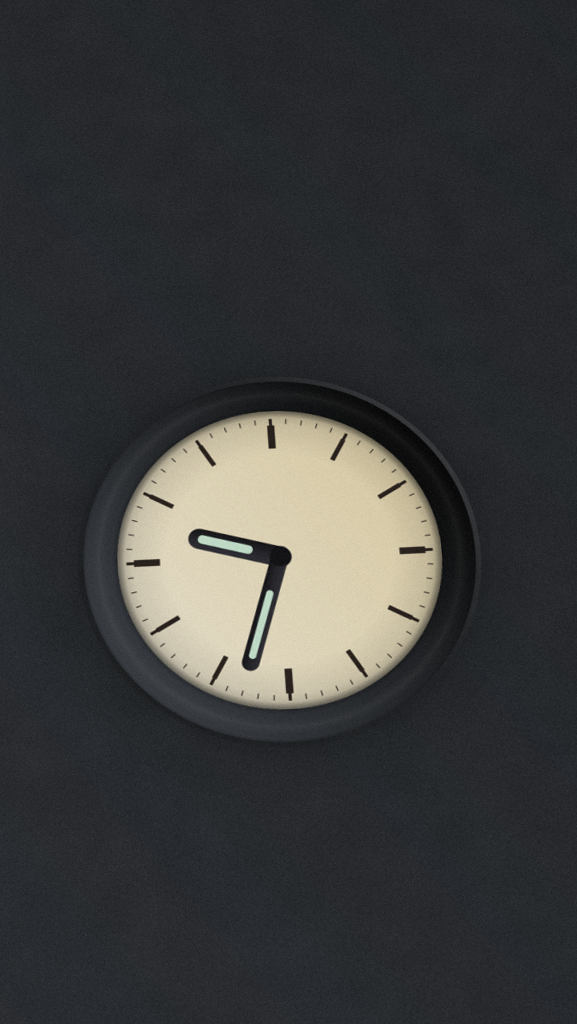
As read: 9h33
